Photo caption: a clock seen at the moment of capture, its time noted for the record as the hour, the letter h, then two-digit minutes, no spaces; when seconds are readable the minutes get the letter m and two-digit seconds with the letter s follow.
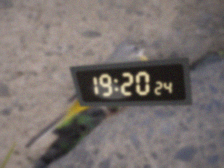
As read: 19h20m24s
